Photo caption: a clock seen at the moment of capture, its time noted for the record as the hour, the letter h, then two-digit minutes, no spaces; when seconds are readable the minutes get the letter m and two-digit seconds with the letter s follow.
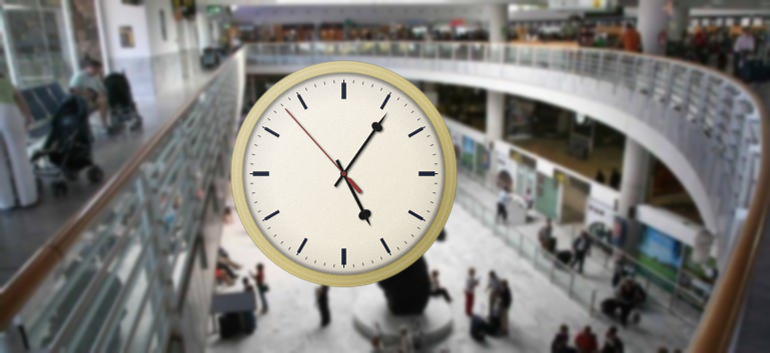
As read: 5h05m53s
